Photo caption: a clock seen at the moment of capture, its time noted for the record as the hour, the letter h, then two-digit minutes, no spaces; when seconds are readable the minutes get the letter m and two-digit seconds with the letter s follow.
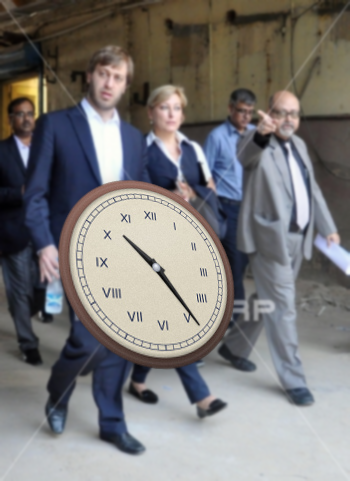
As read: 10h24
